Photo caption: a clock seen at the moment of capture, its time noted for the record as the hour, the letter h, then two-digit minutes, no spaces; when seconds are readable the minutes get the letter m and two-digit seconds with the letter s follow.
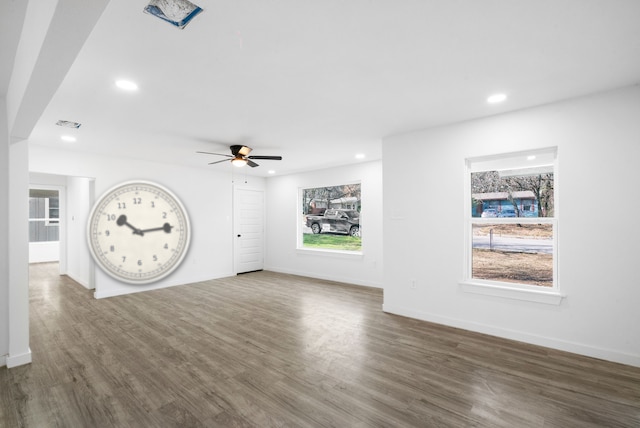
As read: 10h14
